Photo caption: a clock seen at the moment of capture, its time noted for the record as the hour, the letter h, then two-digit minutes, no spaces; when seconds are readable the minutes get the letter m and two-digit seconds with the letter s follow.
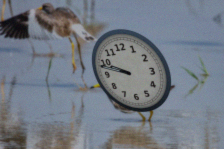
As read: 9h48
